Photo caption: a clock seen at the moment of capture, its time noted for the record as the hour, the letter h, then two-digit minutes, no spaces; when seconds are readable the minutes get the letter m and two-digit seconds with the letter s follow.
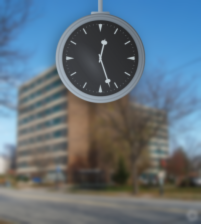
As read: 12h27
